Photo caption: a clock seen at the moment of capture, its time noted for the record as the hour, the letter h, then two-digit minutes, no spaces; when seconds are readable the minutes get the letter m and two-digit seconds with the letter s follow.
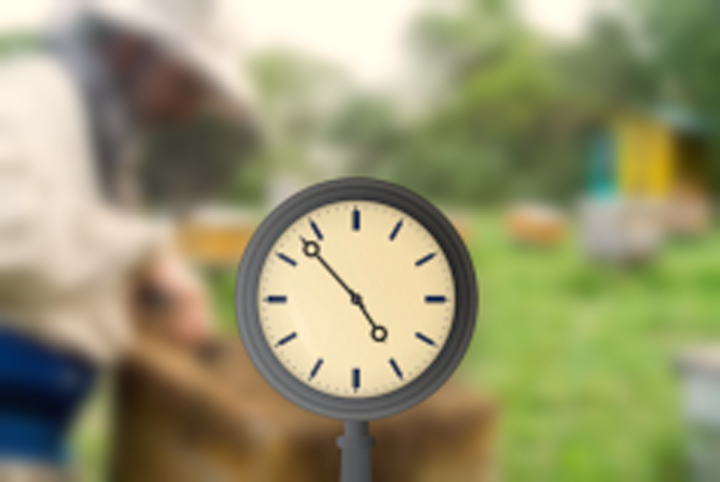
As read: 4h53
